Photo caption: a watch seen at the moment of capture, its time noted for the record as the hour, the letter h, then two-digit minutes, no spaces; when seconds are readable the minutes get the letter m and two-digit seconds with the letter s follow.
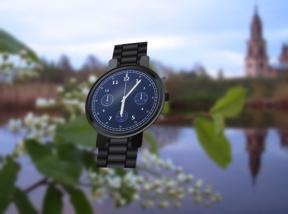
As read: 6h06
